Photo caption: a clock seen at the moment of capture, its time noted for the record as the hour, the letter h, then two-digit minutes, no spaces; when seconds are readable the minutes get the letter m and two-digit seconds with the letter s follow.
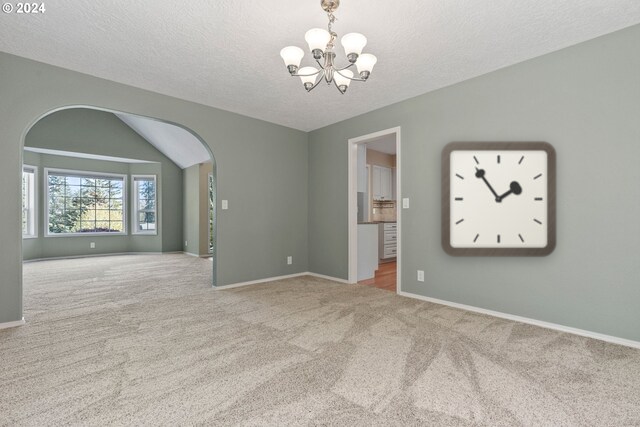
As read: 1h54
